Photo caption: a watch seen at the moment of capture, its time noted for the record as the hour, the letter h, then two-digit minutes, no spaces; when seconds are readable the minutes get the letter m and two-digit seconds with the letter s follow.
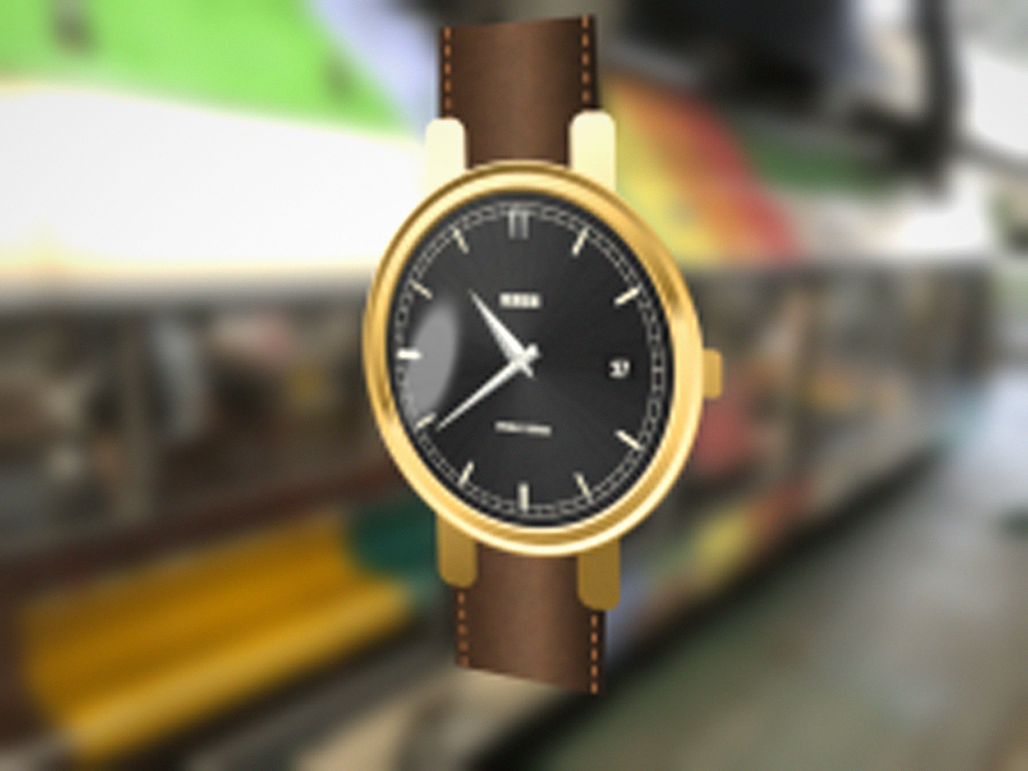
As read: 10h39
